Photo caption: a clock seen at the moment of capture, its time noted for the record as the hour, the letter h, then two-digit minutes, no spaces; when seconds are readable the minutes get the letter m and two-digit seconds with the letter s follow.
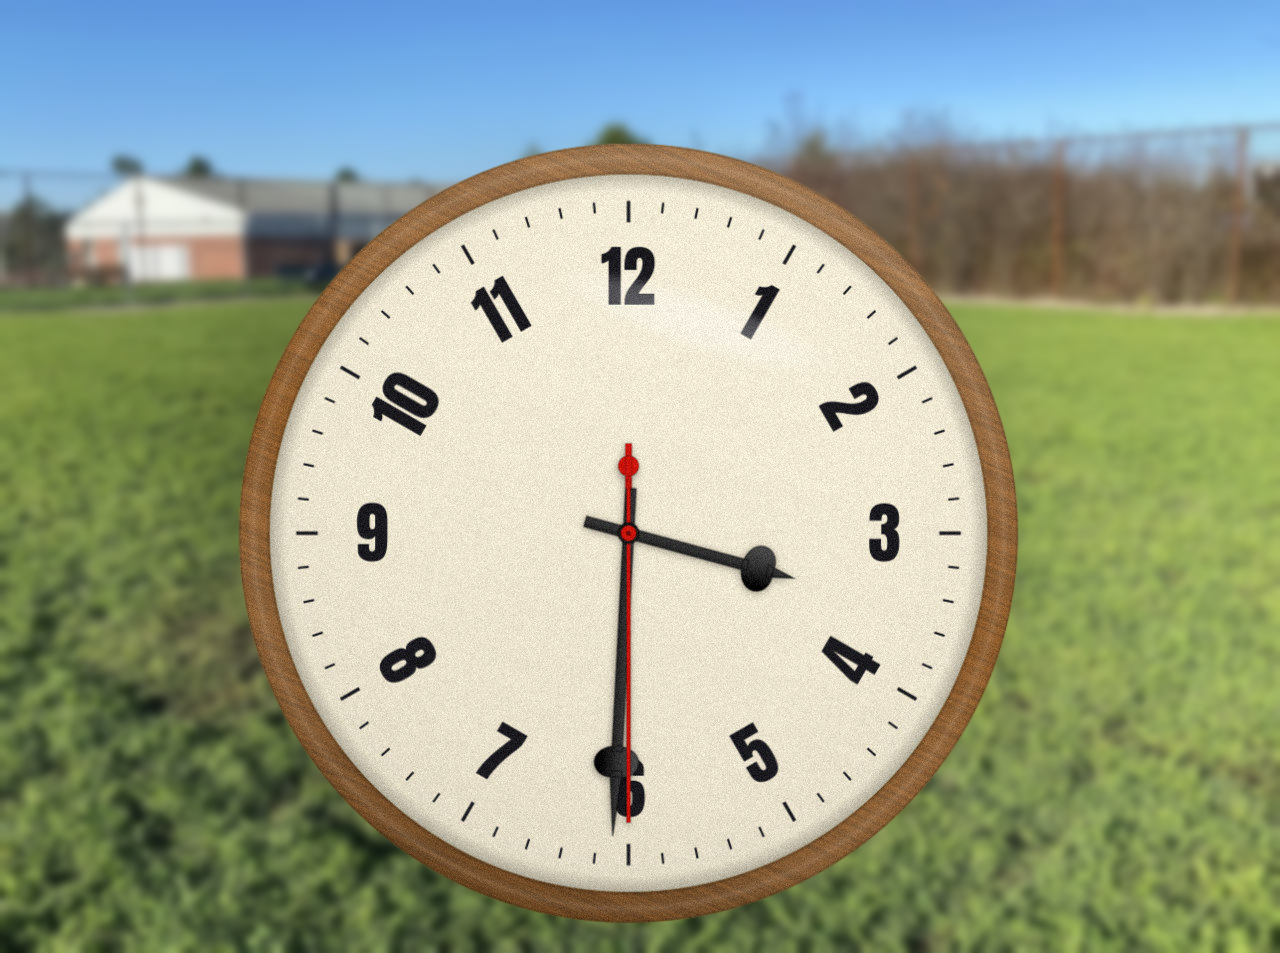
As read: 3h30m30s
